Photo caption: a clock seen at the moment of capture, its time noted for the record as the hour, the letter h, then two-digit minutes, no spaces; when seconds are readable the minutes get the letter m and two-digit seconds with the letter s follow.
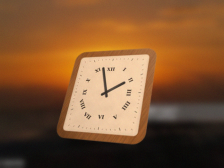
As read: 1h57
